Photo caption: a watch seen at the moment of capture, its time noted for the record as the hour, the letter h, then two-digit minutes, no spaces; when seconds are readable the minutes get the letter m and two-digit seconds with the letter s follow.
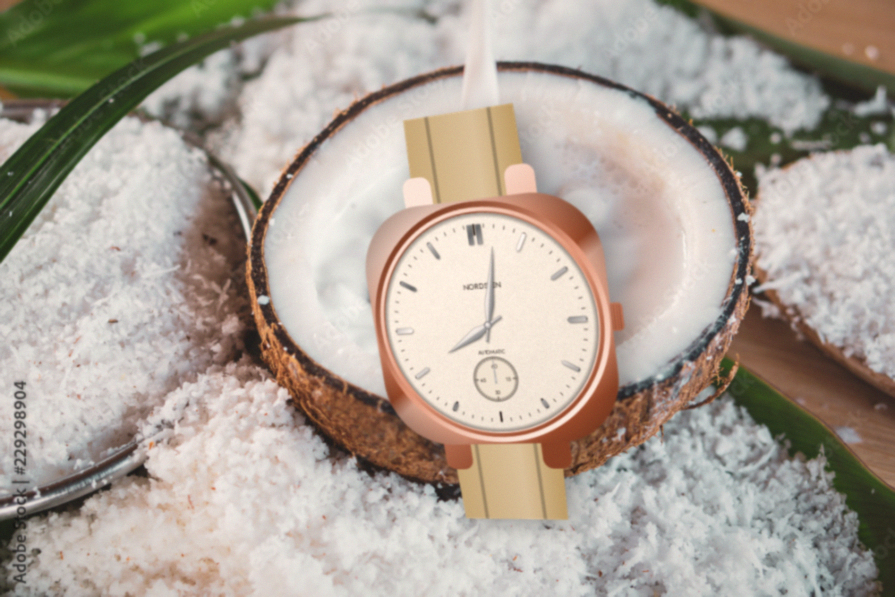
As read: 8h02
